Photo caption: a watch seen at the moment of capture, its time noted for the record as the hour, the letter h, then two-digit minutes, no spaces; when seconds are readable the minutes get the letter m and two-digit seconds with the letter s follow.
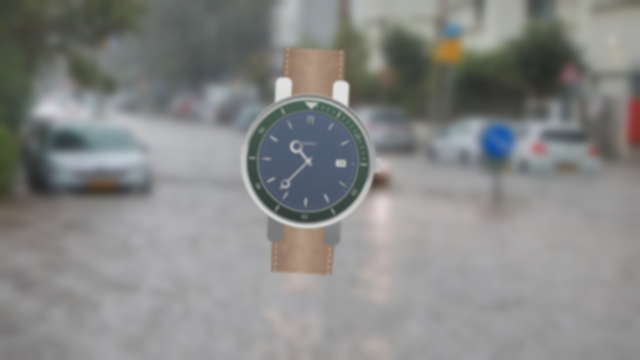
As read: 10h37
